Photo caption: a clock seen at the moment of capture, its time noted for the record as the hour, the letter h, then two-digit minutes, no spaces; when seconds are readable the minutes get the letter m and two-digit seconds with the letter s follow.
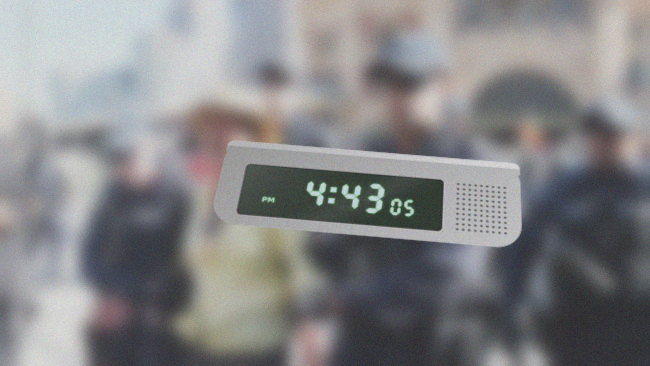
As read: 4h43m05s
